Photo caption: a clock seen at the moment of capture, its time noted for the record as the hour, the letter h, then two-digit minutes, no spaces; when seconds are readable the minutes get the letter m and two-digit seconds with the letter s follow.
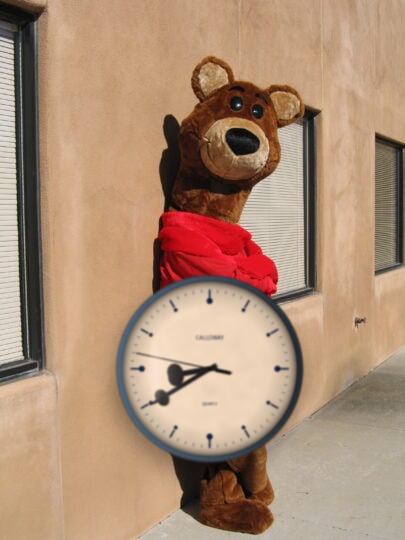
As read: 8h39m47s
